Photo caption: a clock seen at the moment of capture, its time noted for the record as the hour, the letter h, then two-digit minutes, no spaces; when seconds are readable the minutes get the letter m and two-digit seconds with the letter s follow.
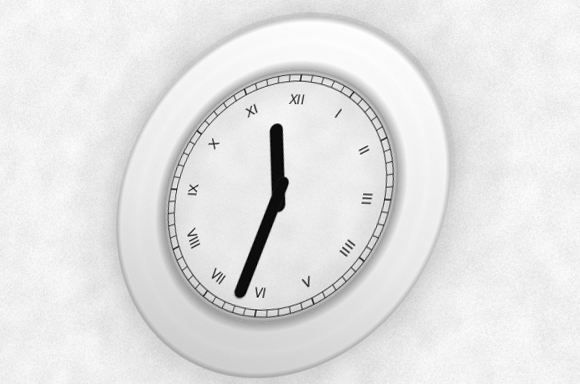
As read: 11h32
